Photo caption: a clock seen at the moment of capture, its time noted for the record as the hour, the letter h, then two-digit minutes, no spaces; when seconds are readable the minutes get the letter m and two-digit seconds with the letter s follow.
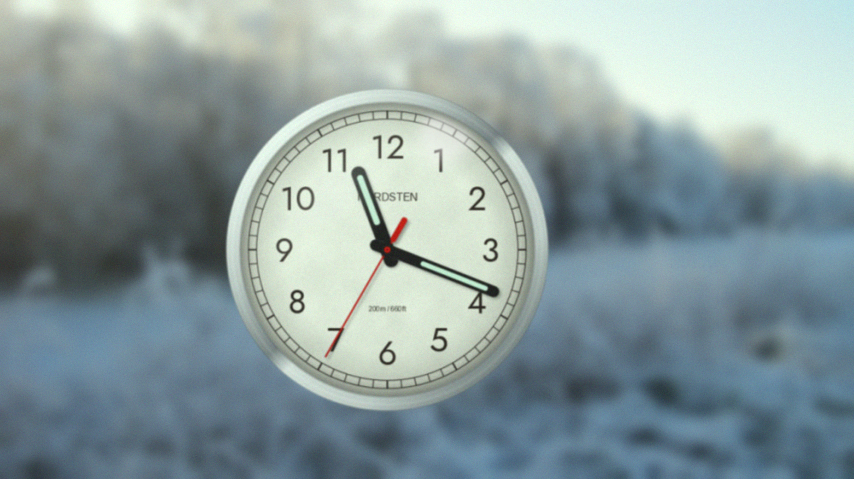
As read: 11h18m35s
